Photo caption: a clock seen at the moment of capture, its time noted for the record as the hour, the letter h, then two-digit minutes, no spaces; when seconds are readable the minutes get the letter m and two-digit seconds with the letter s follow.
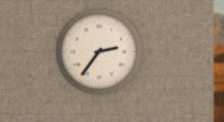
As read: 2h36
